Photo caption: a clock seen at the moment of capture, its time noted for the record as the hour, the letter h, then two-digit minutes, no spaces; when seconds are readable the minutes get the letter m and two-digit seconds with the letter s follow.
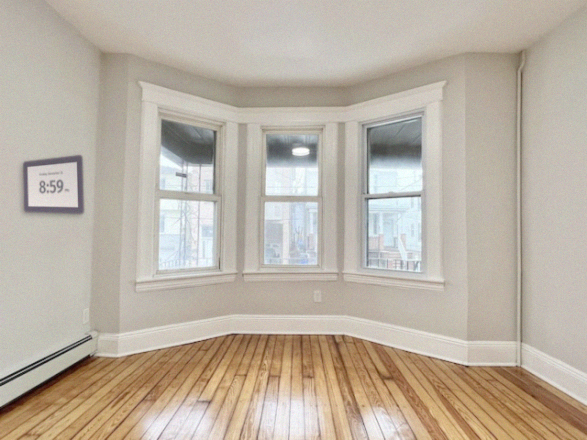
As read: 8h59
